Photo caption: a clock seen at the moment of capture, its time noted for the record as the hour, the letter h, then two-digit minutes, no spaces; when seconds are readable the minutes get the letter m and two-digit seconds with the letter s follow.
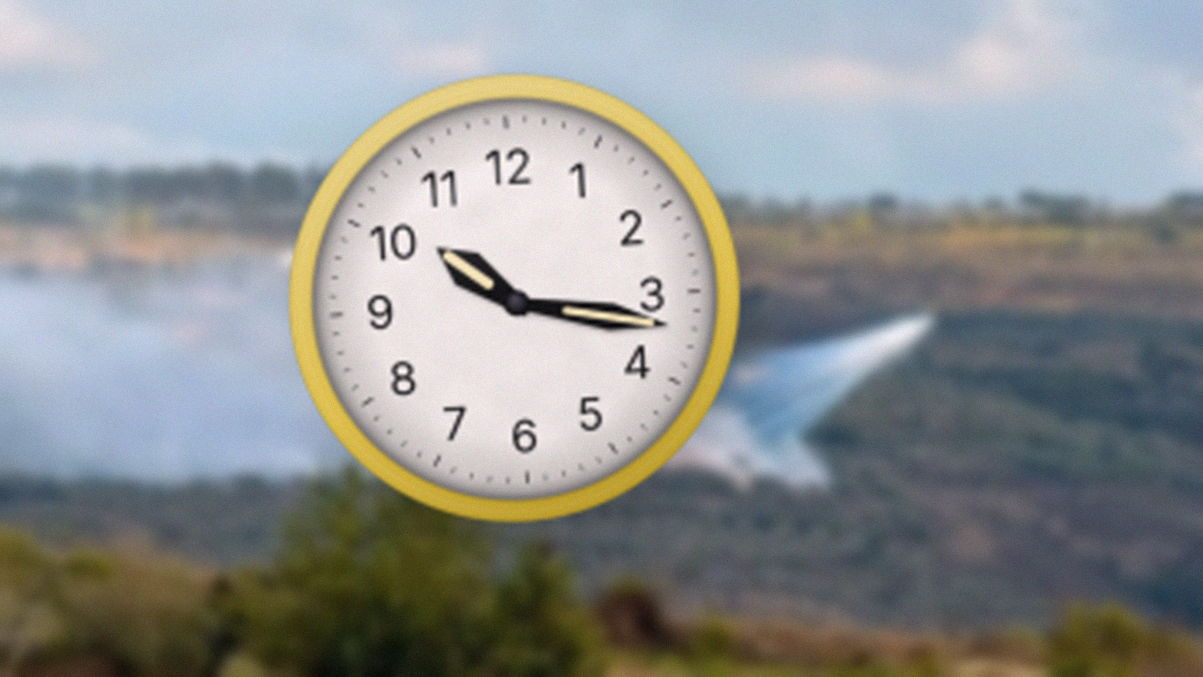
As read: 10h17
